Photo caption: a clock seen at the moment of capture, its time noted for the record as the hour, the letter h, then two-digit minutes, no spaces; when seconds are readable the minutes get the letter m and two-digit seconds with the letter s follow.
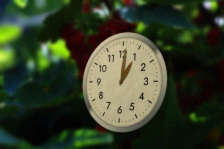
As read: 1h01
